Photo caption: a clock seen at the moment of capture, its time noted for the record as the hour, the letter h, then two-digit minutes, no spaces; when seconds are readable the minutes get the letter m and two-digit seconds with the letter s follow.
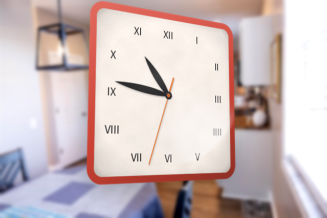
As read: 10h46m33s
